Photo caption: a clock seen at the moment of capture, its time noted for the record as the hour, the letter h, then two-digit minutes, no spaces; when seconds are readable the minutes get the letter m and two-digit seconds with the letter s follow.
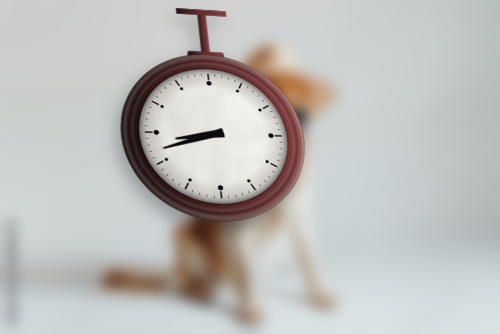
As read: 8h42
